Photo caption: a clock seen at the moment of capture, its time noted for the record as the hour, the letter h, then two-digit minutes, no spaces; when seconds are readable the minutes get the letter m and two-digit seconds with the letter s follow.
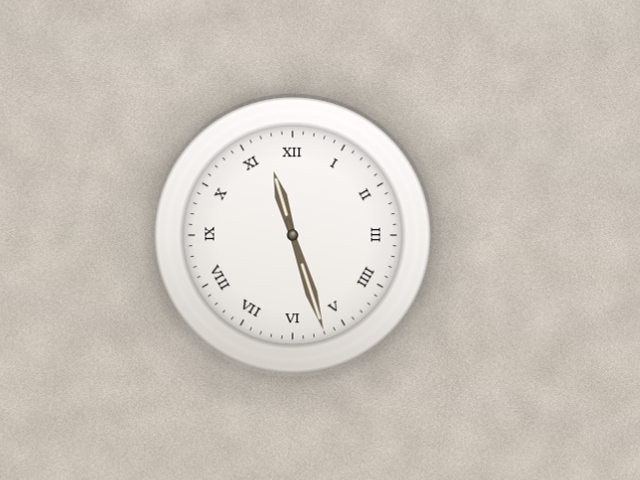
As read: 11h27
